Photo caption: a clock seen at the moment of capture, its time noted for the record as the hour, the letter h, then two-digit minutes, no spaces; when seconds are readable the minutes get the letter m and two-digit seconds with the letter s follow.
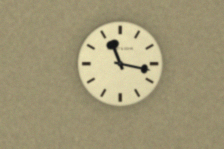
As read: 11h17
